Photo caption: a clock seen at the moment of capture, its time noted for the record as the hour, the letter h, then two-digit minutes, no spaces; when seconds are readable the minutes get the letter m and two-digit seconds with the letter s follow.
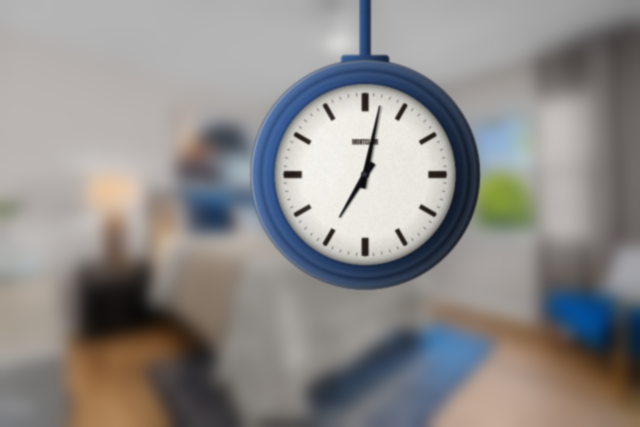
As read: 7h02
